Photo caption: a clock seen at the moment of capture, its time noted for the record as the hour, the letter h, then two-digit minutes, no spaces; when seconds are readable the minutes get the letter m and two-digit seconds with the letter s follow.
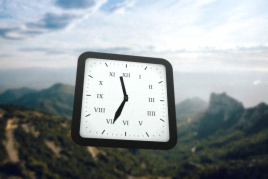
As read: 11h34
